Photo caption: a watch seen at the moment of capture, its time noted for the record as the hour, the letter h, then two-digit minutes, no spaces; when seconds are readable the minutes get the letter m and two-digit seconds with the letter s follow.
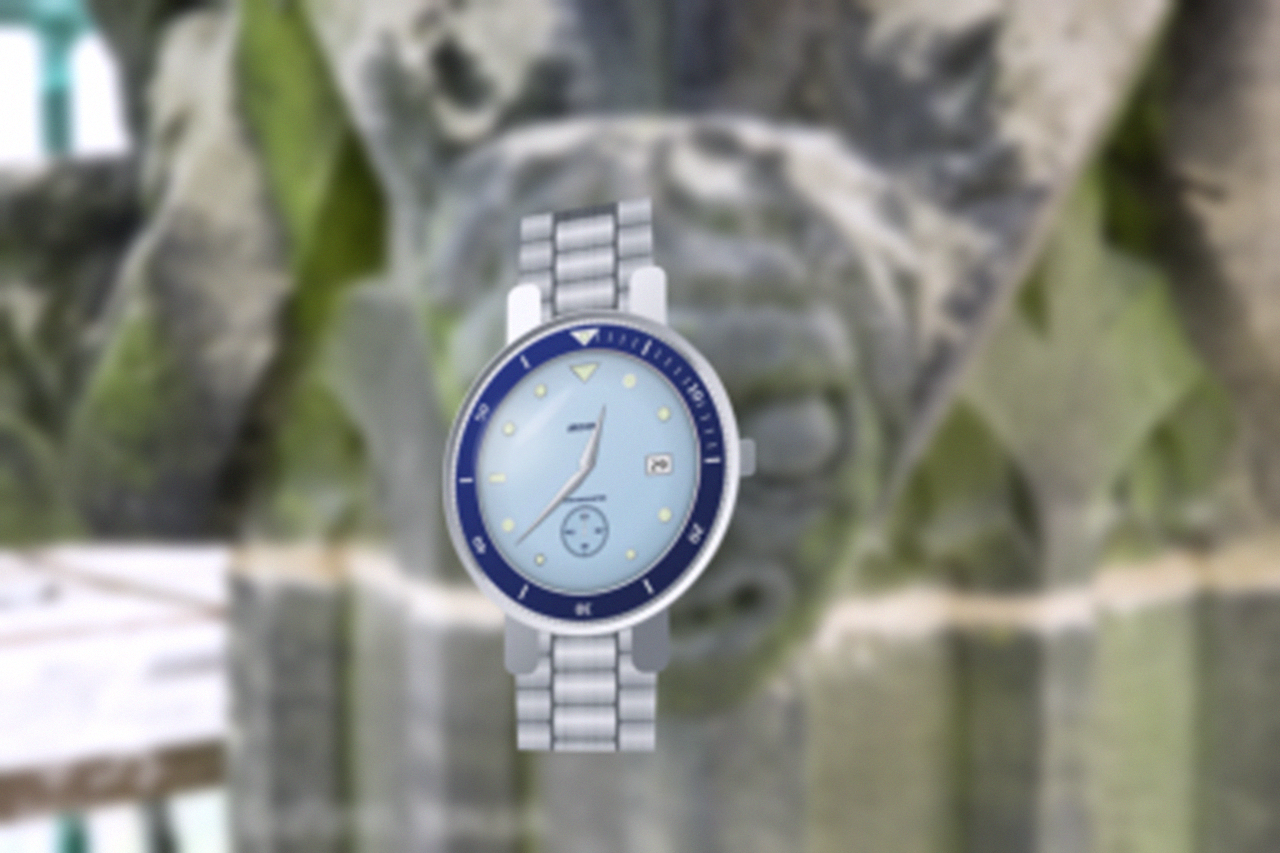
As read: 12h38
